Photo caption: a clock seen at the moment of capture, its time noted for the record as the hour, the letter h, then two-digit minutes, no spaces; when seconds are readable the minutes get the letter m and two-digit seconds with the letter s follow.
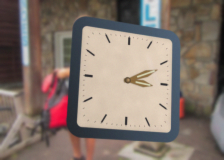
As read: 3h11
